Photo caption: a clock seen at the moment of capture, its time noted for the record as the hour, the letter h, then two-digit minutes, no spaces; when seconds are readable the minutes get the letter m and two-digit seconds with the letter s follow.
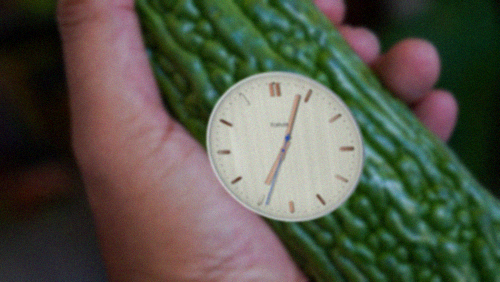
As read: 7h03m34s
